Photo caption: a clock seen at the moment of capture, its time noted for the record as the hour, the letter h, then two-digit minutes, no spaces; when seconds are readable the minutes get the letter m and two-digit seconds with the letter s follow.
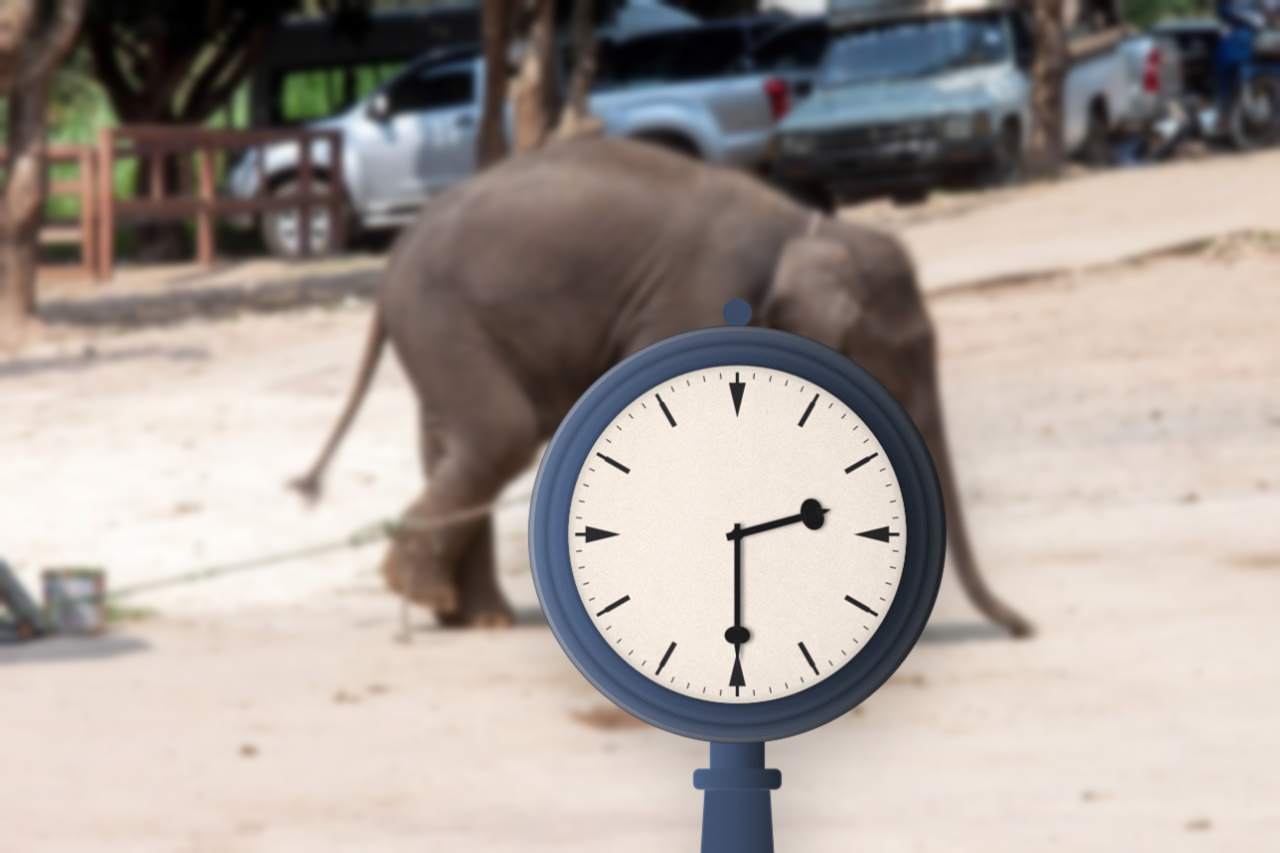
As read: 2h30
